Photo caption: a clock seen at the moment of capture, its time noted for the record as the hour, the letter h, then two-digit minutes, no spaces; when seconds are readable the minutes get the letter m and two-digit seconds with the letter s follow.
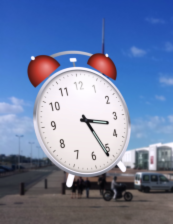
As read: 3h26
